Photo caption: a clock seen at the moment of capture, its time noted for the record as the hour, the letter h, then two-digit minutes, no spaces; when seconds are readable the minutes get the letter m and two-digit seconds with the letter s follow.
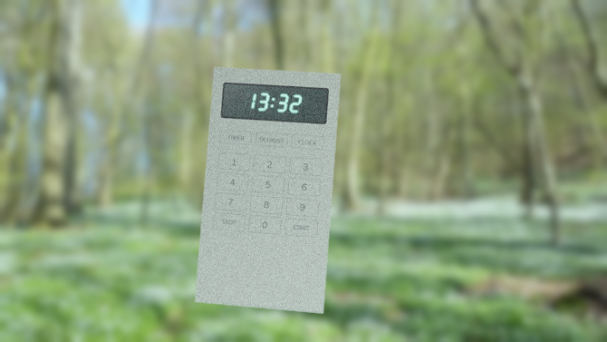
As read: 13h32
